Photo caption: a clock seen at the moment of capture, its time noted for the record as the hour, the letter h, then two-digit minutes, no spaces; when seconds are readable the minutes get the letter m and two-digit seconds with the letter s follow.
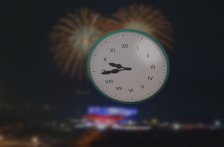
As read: 9h44
